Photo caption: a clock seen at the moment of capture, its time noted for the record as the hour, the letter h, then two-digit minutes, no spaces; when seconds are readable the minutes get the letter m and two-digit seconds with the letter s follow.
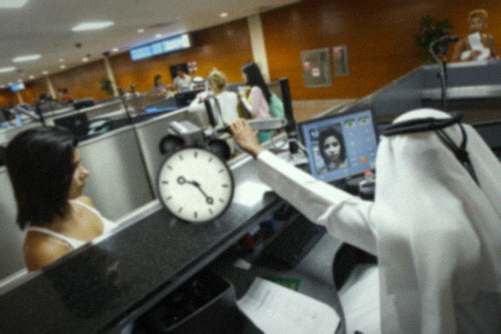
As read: 9h23
